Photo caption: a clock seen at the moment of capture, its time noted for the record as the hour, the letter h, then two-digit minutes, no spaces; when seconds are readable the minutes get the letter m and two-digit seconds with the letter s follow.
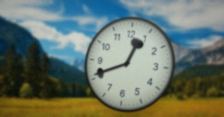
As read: 12h41
